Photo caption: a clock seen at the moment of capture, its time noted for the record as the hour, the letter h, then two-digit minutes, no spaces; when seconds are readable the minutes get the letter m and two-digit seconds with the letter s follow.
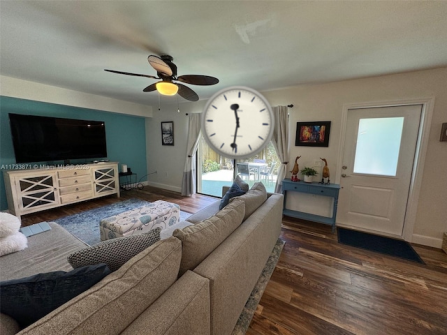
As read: 11h31
